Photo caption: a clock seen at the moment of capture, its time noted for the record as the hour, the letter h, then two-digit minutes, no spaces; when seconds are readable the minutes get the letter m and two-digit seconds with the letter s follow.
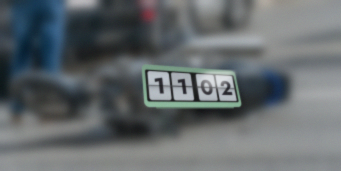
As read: 11h02
